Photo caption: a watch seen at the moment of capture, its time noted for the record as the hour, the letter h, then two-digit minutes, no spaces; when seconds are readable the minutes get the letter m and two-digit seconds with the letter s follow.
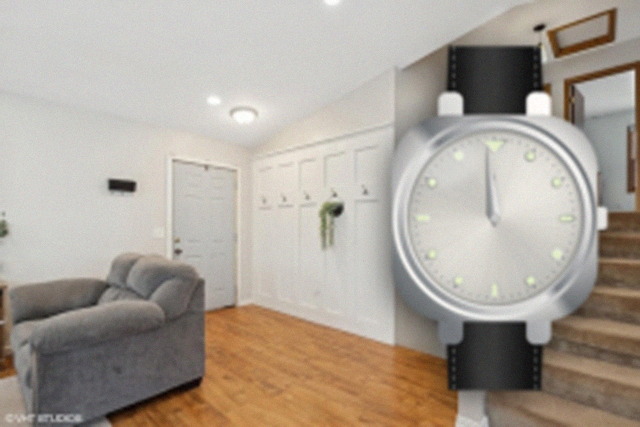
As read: 11h59
